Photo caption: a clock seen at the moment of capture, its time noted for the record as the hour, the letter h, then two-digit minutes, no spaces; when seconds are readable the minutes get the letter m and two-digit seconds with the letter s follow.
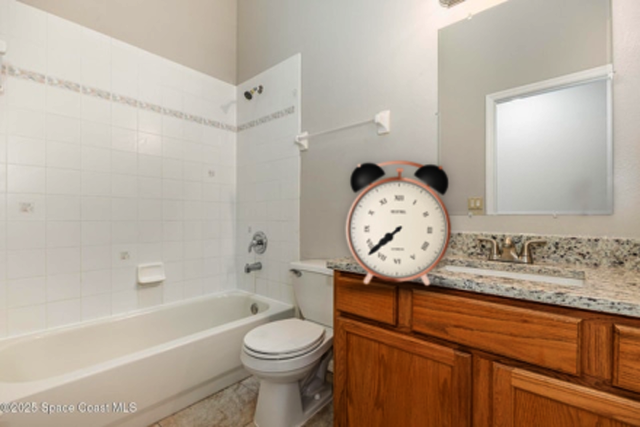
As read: 7h38
